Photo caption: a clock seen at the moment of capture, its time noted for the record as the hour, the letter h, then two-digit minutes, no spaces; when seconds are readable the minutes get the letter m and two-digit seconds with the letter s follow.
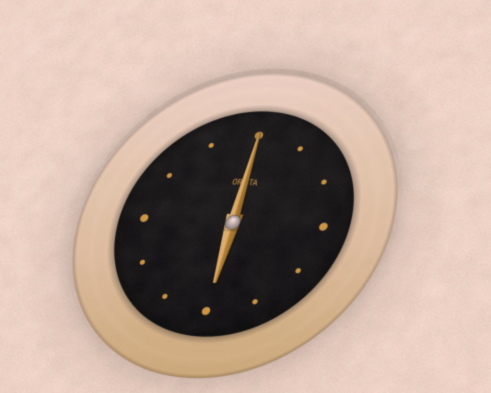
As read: 6h00
